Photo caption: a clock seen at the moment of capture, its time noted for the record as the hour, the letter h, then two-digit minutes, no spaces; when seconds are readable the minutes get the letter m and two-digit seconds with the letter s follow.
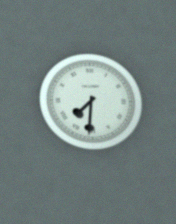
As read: 7h31
